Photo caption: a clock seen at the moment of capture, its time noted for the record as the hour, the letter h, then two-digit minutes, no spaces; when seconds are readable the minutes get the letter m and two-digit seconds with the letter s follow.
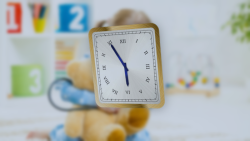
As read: 5h55
